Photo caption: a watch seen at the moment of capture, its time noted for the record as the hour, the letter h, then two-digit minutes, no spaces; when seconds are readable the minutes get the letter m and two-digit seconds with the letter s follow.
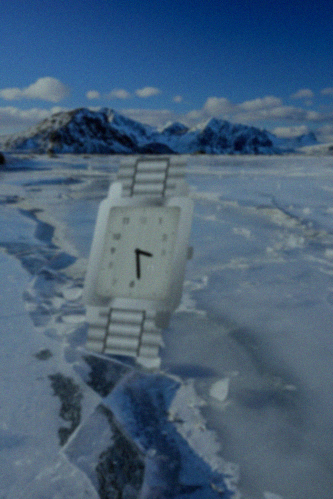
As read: 3h28
